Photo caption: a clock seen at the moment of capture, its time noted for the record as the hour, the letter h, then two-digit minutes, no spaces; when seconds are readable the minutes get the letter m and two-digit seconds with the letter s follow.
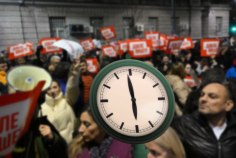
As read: 5h59
